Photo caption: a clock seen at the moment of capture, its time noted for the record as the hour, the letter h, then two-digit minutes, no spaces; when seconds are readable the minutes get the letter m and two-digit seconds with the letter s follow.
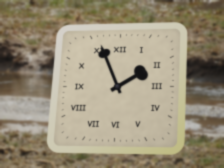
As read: 1h56
